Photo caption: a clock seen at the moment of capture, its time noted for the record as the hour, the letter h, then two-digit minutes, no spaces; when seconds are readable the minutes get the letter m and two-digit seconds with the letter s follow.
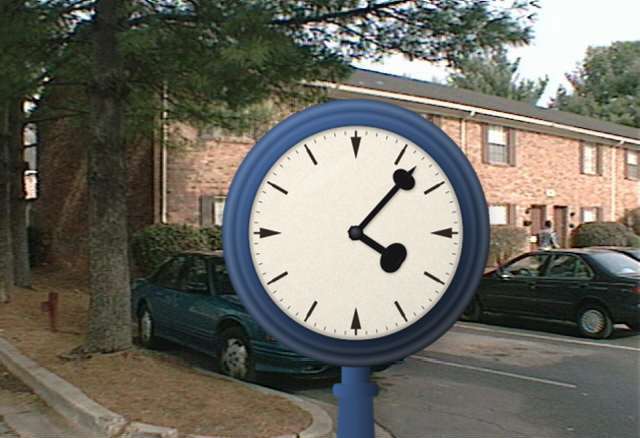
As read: 4h07
